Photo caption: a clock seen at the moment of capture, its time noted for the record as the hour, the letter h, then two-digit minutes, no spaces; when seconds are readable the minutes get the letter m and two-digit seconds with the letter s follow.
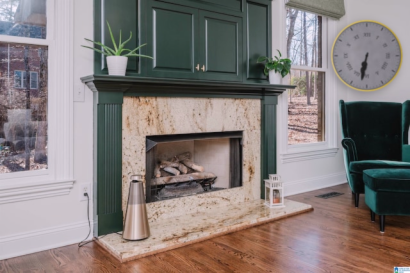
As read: 6h32
